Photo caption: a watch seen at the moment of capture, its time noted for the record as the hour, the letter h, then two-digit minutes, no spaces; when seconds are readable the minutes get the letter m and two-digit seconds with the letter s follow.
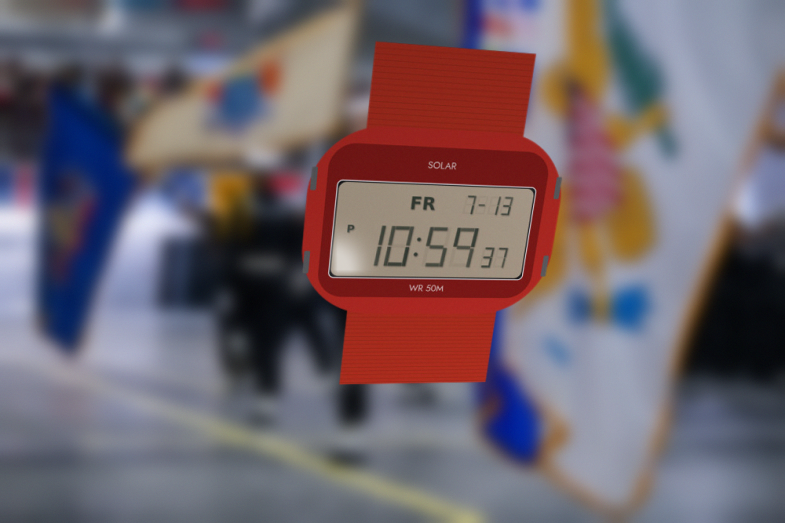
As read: 10h59m37s
